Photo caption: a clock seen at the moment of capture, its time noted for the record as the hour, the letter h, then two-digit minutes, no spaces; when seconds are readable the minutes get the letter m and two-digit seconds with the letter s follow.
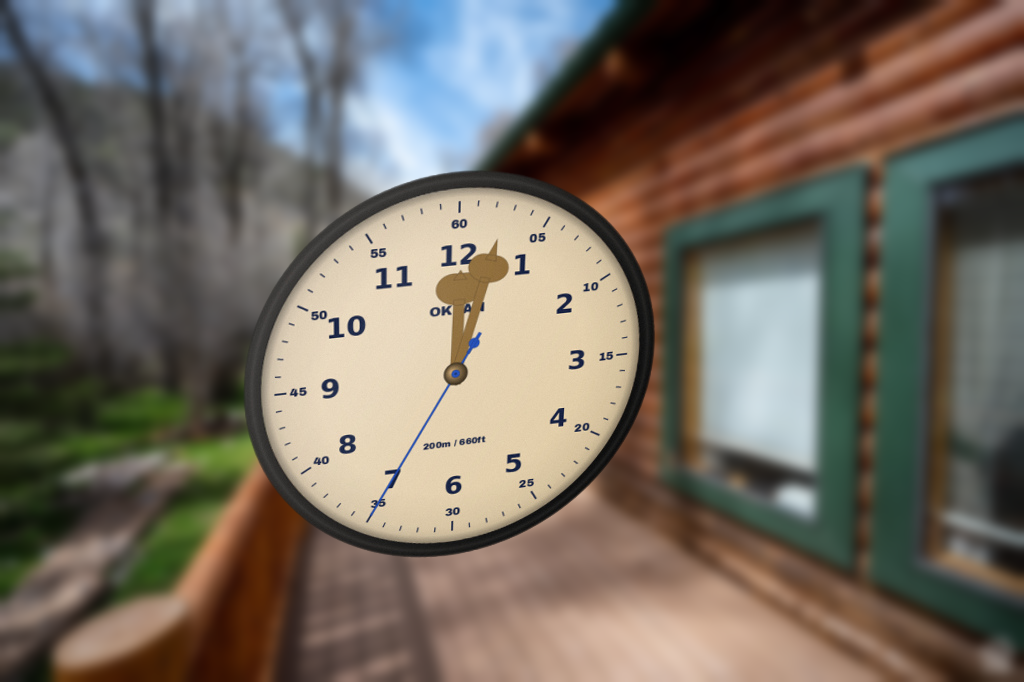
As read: 12h02m35s
